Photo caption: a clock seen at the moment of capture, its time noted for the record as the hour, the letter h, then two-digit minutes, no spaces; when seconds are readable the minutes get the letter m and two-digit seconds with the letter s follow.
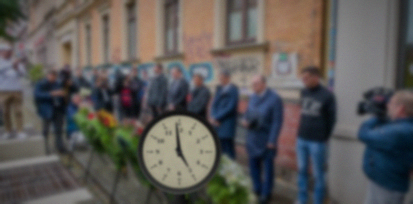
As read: 4h59
